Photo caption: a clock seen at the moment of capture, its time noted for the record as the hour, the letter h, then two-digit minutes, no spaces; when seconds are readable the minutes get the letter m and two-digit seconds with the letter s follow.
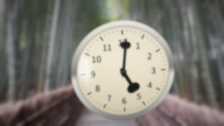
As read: 5h01
